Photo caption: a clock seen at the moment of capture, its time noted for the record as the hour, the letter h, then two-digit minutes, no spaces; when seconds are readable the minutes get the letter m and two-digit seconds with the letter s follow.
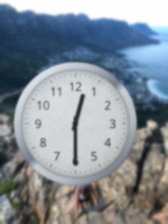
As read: 12h30
